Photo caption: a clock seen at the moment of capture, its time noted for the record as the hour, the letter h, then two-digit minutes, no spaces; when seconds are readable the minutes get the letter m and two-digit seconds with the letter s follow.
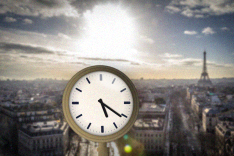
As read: 5h21
